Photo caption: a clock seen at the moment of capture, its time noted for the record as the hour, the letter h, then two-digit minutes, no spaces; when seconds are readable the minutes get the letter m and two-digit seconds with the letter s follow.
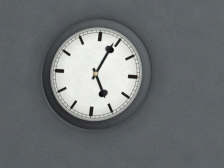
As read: 5h04
